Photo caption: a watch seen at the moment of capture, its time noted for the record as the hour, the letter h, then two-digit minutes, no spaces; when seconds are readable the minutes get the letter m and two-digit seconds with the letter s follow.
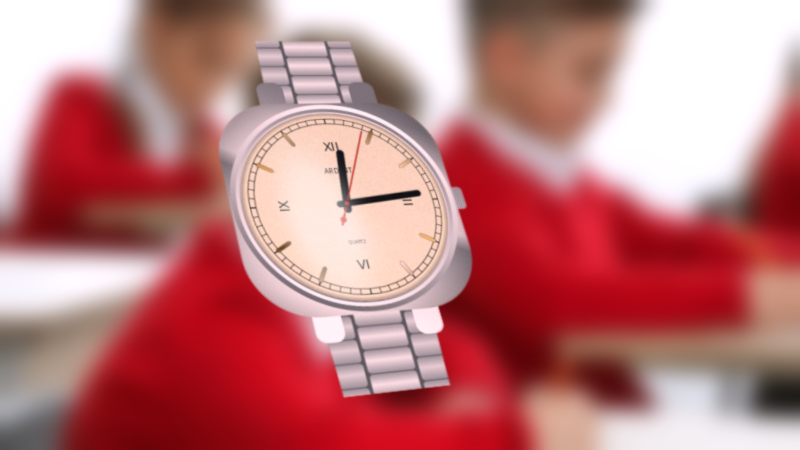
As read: 12h14m04s
